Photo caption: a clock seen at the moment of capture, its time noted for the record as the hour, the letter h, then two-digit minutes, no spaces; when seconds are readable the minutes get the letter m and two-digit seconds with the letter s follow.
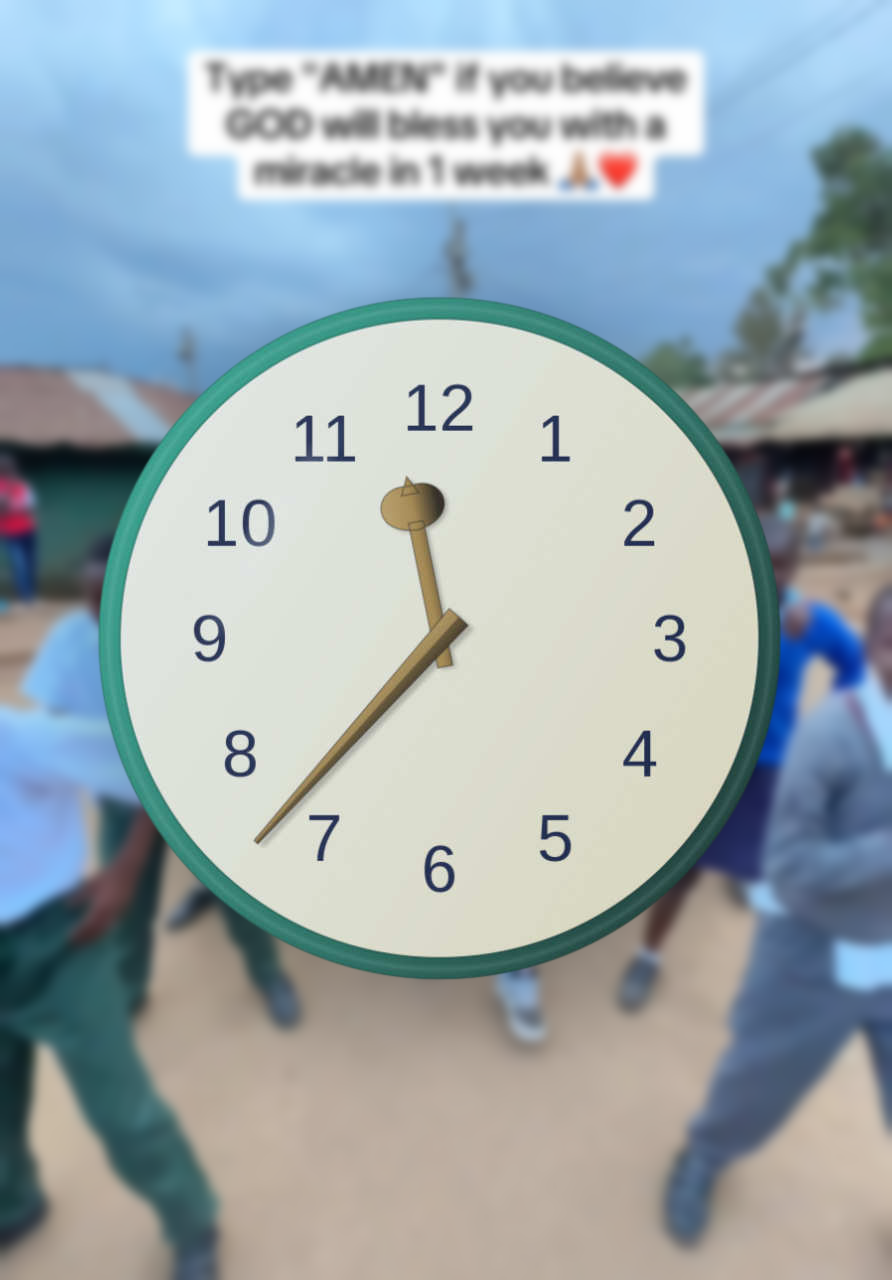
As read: 11h37
